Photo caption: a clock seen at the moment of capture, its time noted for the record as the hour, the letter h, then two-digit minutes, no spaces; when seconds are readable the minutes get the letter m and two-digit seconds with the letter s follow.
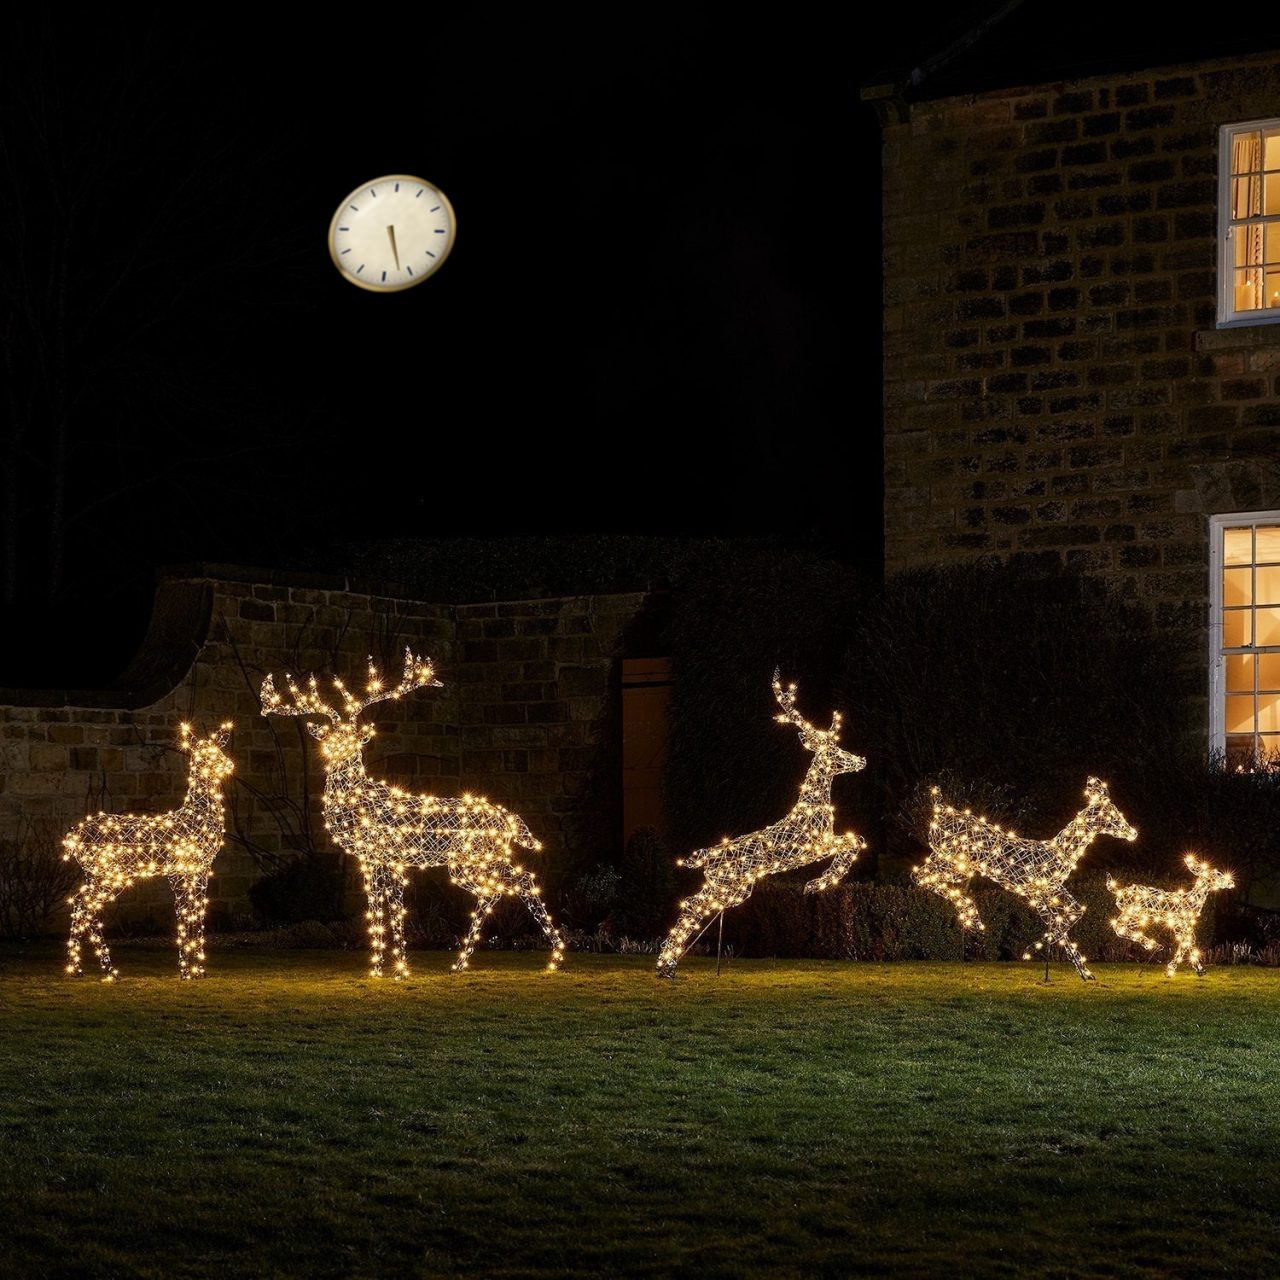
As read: 5h27
